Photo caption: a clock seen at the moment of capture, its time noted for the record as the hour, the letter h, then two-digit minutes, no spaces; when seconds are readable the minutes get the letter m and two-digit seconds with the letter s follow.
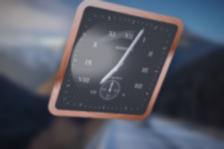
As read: 7h03
